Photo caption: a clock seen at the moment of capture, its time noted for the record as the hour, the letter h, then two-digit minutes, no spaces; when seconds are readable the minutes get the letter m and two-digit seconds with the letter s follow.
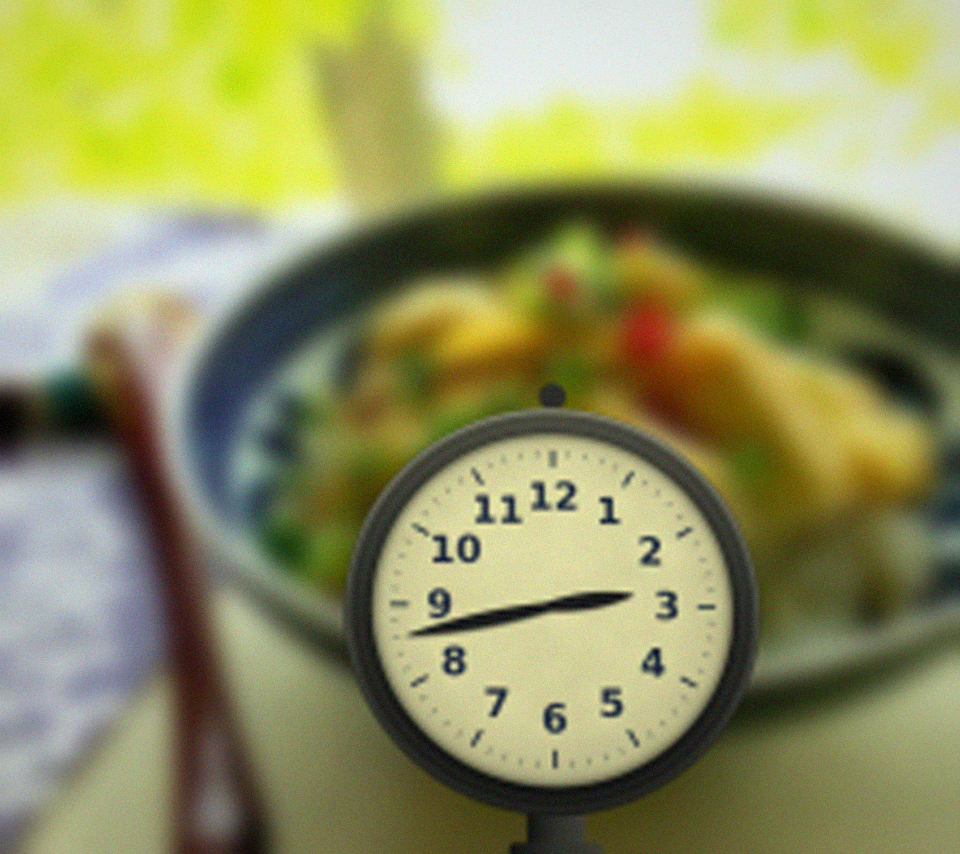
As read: 2h43
